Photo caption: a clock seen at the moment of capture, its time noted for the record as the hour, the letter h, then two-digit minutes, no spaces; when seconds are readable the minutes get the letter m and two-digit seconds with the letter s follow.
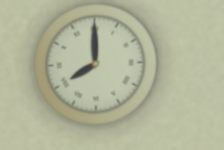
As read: 8h00
